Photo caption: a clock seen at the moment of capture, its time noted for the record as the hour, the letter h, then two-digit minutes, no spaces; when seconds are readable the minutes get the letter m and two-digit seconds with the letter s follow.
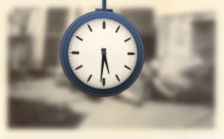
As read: 5h31
